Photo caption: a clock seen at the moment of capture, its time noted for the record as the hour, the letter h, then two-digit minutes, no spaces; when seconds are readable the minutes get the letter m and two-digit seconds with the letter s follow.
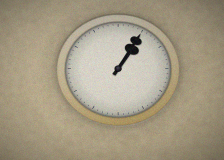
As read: 1h05
